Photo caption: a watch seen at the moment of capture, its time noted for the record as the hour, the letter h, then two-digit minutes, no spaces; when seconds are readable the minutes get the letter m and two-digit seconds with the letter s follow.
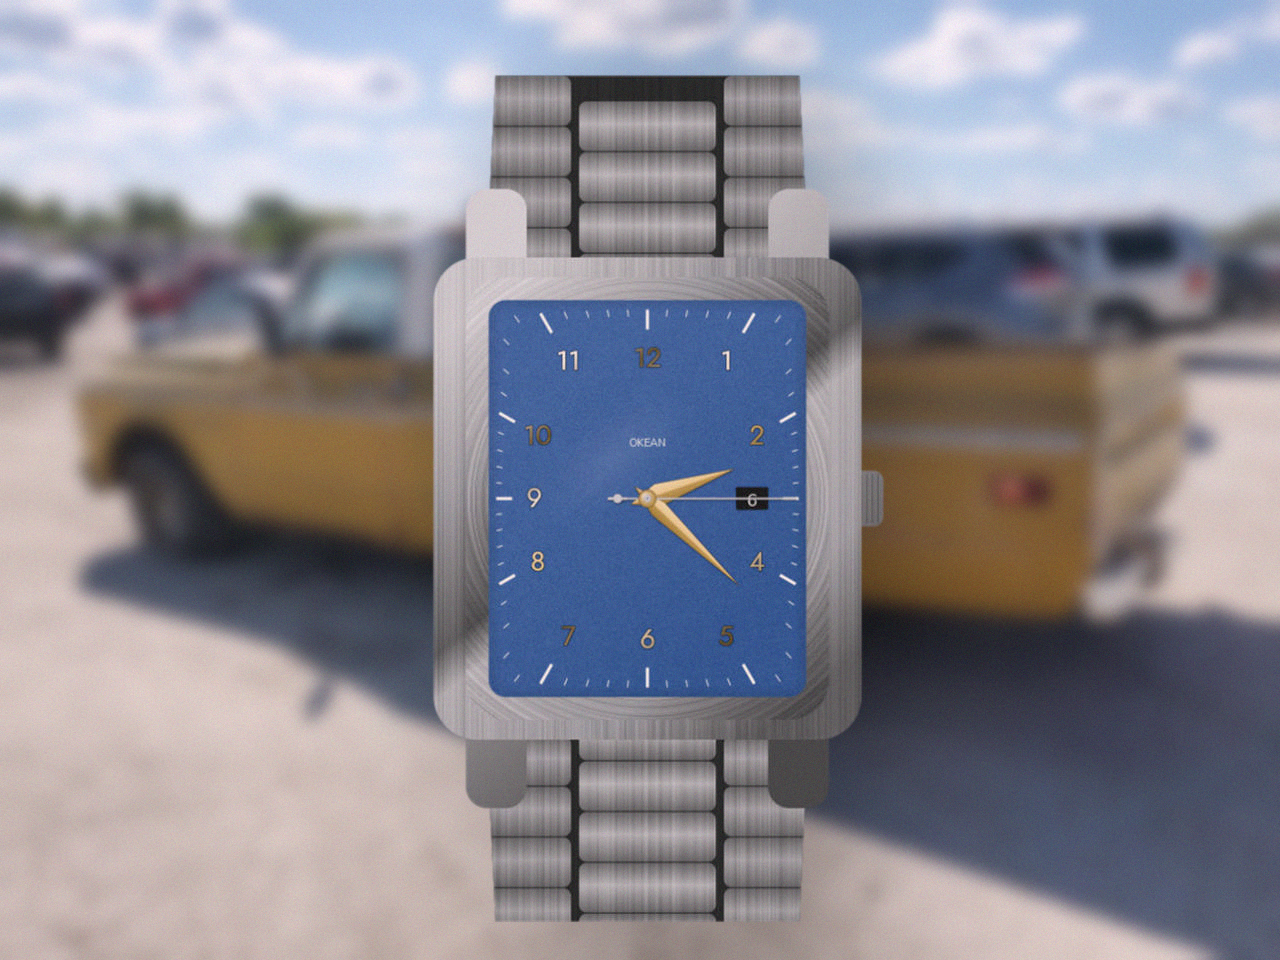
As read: 2h22m15s
